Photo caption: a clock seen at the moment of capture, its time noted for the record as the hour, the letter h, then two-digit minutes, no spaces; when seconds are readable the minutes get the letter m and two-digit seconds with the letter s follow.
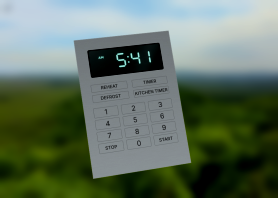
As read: 5h41
